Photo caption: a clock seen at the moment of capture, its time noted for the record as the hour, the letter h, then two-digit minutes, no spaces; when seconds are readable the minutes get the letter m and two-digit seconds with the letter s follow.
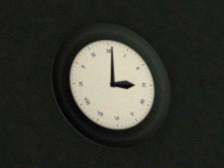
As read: 3h01
